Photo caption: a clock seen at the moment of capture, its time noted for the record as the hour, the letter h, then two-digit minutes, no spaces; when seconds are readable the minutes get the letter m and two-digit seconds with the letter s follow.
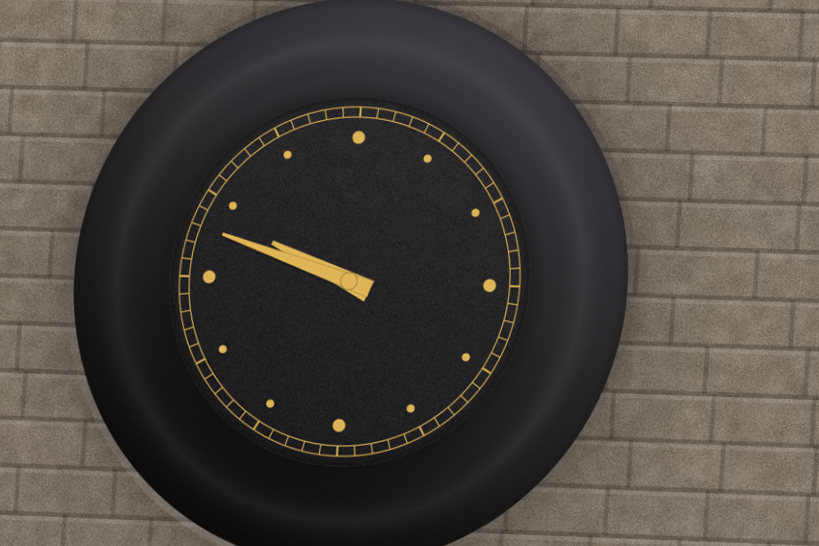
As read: 9h48
